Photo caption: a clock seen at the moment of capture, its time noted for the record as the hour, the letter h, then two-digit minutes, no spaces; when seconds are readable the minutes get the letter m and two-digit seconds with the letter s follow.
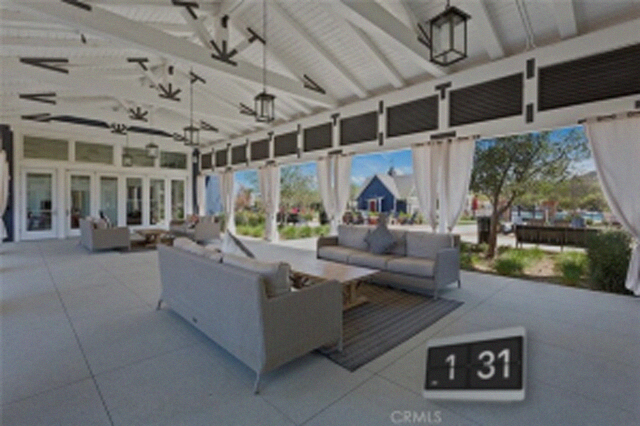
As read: 1h31
